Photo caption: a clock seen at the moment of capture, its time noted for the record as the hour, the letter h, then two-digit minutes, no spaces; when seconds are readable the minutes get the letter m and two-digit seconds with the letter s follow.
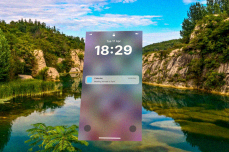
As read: 18h29
